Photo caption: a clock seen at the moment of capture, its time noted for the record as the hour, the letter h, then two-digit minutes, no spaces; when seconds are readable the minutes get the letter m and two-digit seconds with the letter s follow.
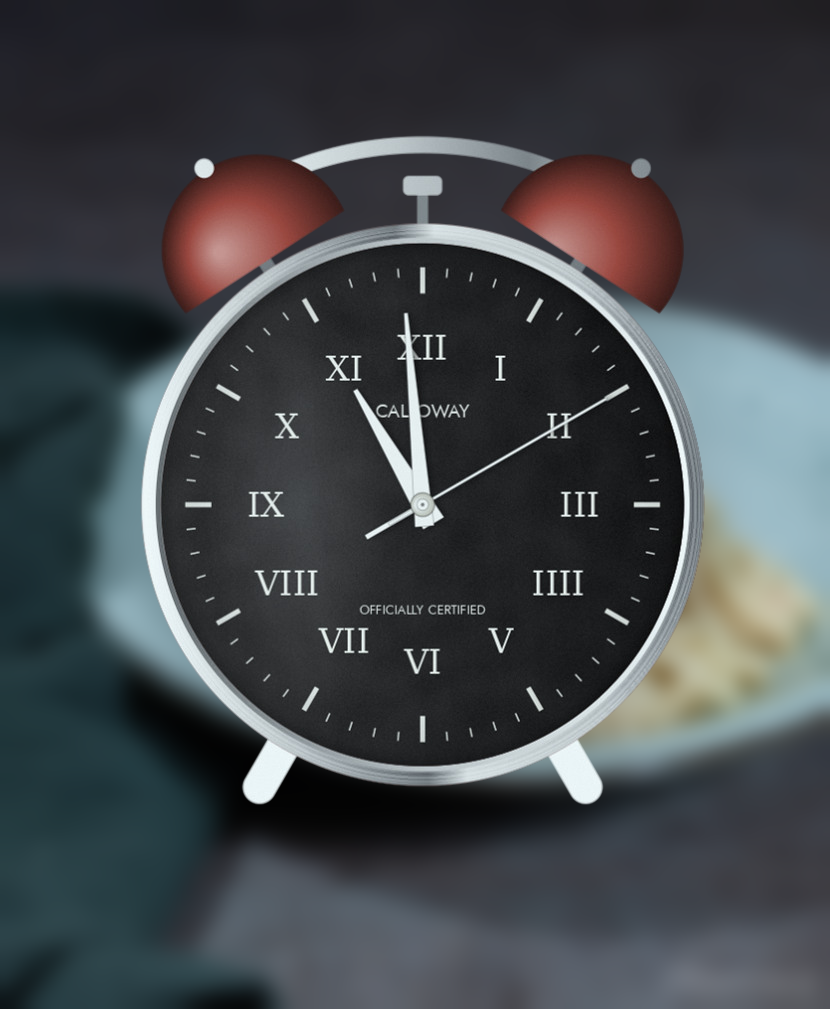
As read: 10h59m10s
